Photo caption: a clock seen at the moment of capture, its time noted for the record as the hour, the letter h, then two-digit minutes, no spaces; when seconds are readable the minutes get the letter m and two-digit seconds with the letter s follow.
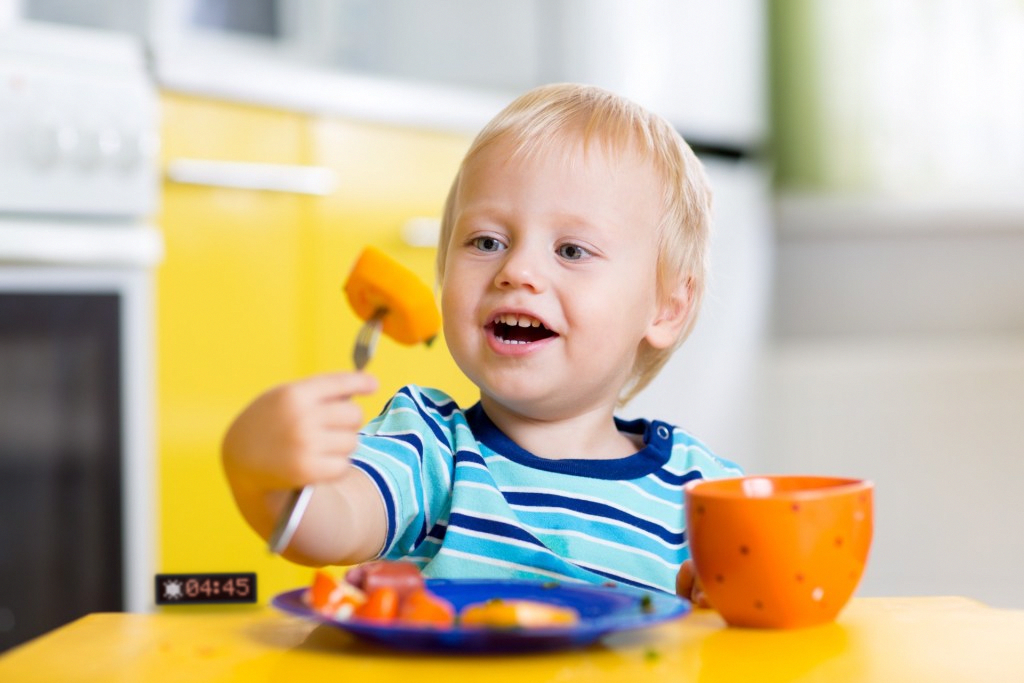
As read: 4h45
